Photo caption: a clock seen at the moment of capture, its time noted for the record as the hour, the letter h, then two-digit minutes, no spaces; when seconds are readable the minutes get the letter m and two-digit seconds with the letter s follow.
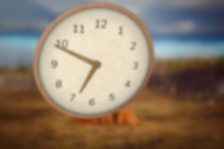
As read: 6h49
